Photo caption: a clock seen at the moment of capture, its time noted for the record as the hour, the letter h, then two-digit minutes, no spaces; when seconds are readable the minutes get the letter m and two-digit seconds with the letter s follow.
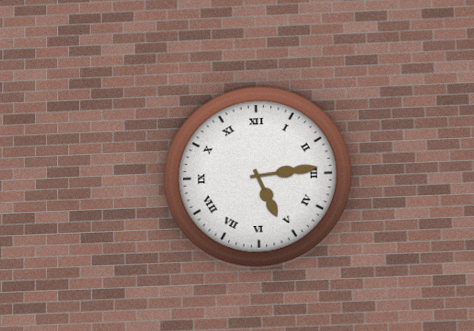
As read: 5h14
